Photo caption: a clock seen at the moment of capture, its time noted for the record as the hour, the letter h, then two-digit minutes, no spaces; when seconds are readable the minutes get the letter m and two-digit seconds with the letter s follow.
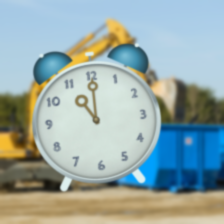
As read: 11h00
